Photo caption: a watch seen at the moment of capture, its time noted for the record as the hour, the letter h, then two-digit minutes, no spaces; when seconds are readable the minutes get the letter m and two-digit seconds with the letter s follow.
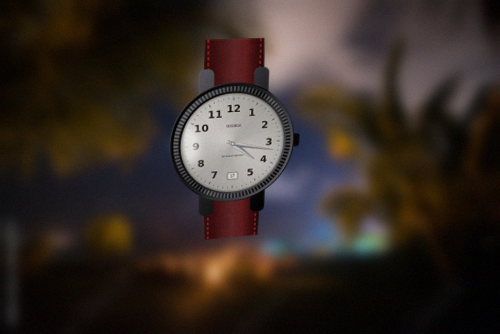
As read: 4h17
